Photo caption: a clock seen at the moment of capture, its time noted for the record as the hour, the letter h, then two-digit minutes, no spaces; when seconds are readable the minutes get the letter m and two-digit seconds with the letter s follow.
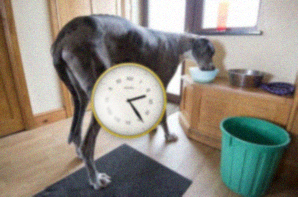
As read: 2h24
